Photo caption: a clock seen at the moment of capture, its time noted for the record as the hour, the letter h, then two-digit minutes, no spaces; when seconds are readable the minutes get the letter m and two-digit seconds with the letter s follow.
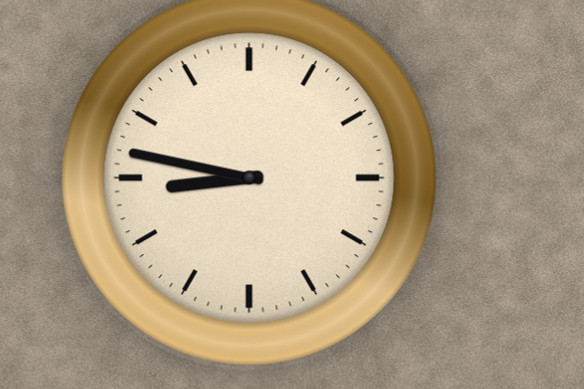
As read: 8h47
